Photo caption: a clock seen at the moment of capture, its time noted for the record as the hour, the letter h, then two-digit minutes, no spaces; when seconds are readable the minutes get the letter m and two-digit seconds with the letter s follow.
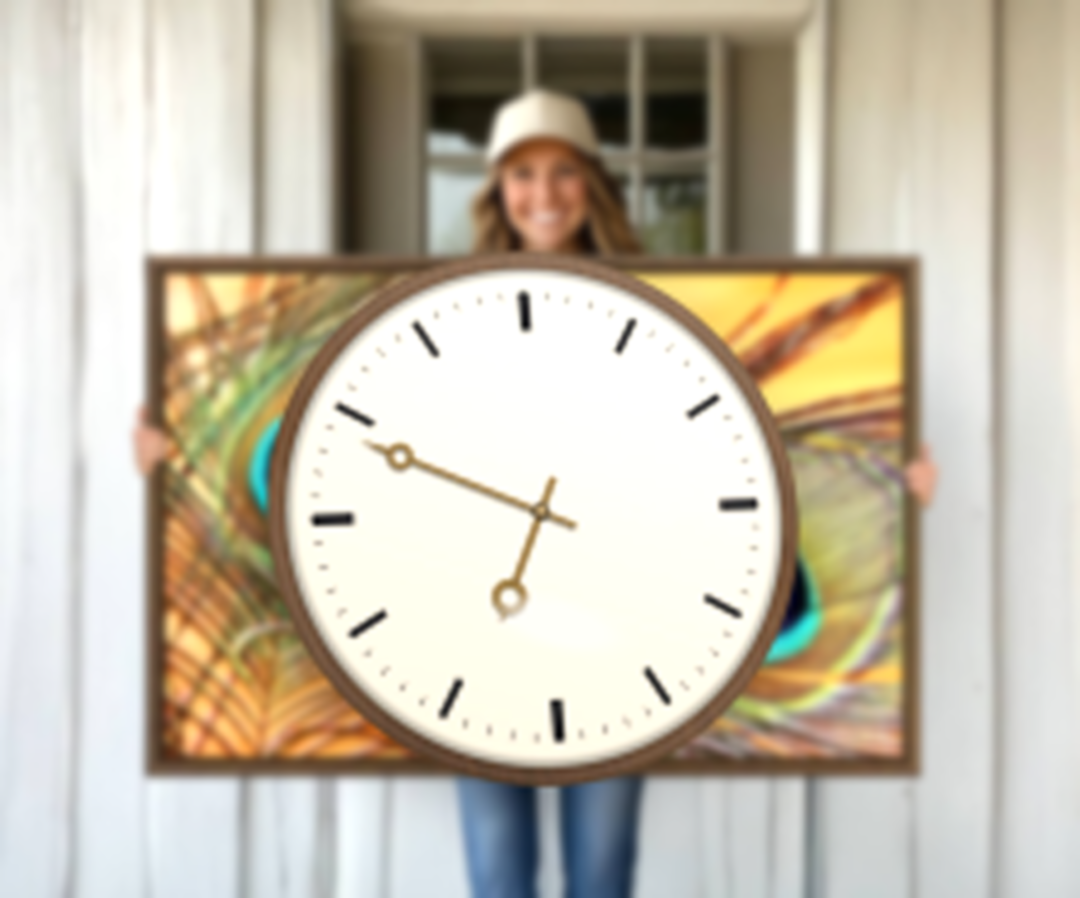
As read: 6h49
